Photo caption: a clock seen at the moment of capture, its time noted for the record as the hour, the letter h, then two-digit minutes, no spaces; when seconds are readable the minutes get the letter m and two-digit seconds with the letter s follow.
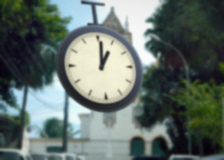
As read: 1h01
